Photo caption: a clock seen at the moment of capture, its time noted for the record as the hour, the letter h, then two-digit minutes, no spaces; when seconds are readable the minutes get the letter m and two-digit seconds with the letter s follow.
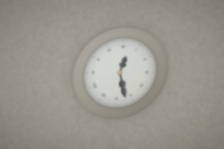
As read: 12h27
